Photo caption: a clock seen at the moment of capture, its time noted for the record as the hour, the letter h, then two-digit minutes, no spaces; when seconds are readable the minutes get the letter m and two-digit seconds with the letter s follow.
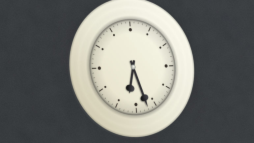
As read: 6h27
